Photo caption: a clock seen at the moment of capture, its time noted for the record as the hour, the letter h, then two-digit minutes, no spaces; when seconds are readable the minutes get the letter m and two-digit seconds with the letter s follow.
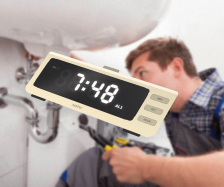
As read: 7h48
